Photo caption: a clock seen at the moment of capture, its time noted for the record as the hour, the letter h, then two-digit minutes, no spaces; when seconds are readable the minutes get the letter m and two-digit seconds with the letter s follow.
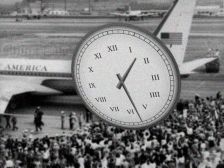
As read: 1h28
